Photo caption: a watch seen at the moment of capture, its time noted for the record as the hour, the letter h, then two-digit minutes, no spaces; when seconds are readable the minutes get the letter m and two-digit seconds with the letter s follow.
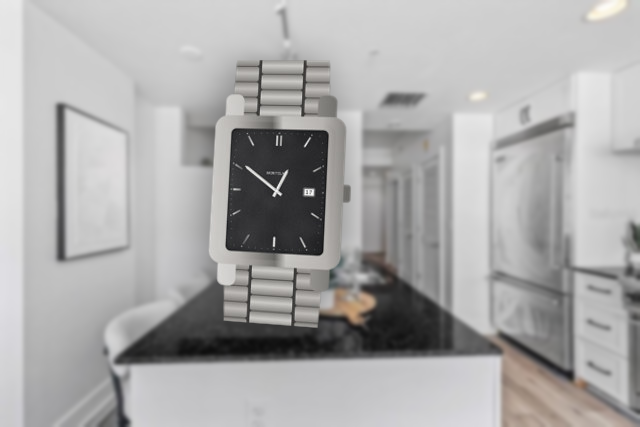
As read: 12h51
